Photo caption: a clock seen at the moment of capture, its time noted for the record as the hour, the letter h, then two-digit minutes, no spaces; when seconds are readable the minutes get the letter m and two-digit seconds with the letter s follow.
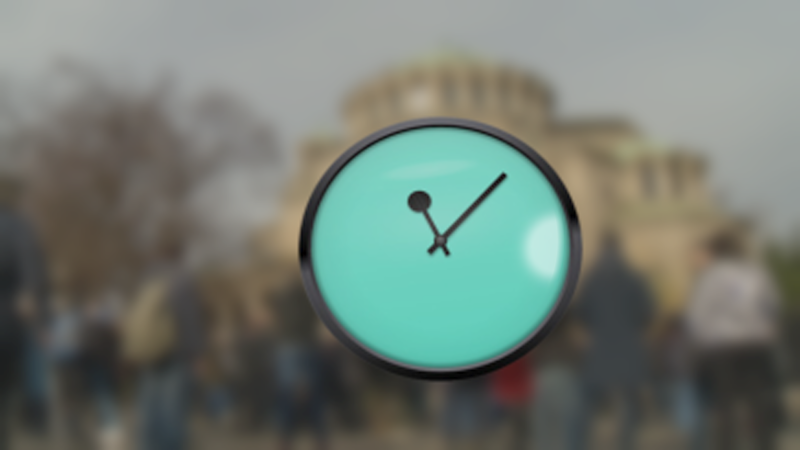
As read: 11h07
